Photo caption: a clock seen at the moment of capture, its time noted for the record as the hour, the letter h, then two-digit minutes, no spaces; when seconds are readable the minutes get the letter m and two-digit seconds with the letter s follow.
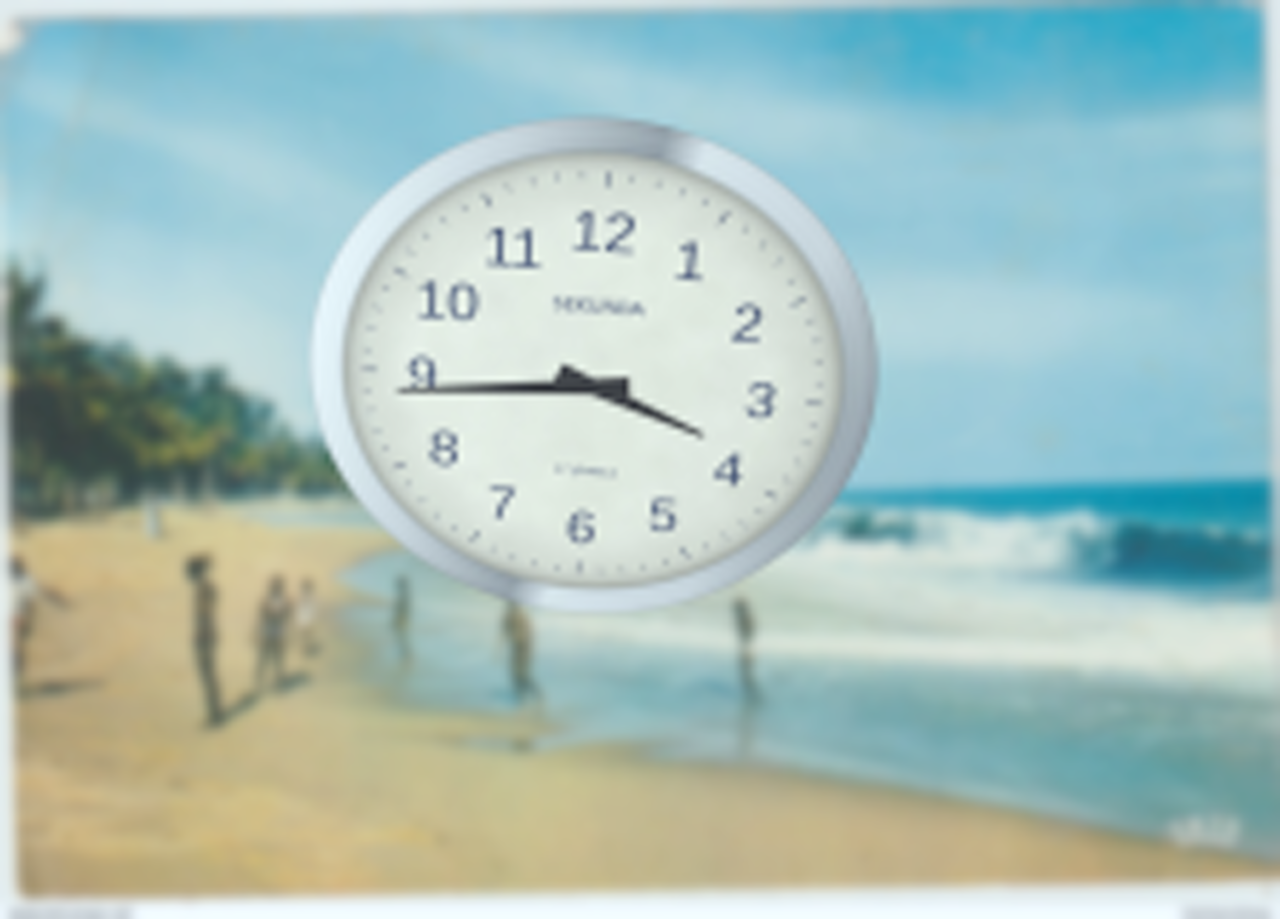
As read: 3h44
